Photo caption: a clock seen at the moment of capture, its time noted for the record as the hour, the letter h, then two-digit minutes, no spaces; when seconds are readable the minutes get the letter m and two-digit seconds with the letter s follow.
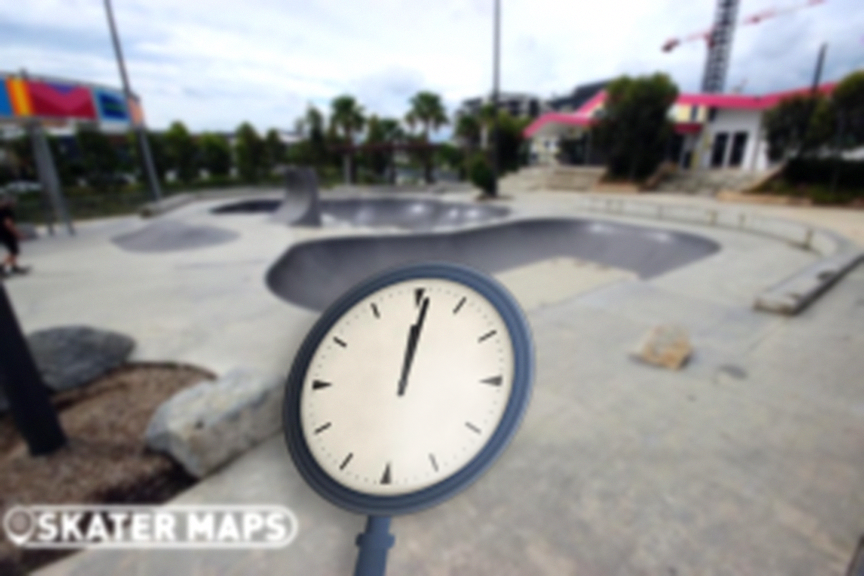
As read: 12h01
